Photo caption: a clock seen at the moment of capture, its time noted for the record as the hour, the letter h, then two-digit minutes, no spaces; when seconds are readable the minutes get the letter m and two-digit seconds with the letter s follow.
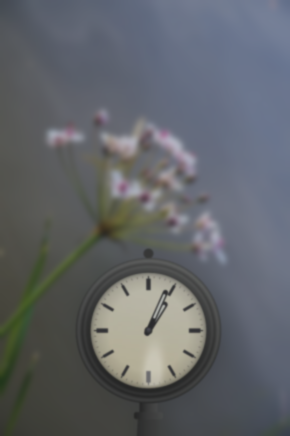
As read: 1h04
